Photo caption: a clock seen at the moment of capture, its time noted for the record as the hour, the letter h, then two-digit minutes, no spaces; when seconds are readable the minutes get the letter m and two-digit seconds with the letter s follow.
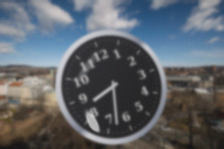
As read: 8h33
